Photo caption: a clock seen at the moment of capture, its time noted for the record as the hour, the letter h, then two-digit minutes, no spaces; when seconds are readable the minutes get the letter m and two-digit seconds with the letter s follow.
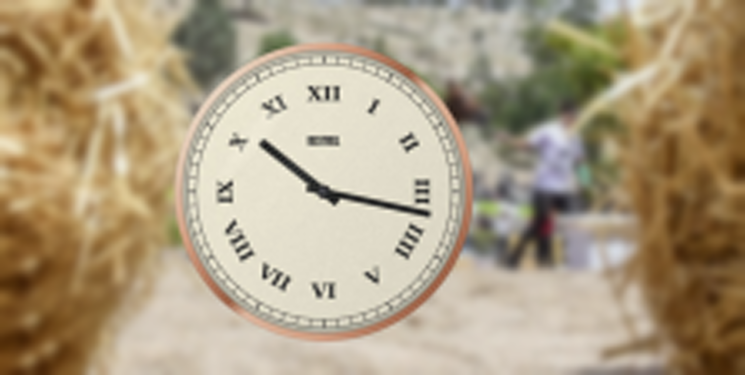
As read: 10h17
